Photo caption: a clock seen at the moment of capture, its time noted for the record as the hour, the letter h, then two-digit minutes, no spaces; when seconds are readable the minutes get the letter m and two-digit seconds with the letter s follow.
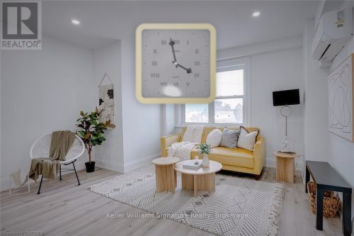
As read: 3h58
